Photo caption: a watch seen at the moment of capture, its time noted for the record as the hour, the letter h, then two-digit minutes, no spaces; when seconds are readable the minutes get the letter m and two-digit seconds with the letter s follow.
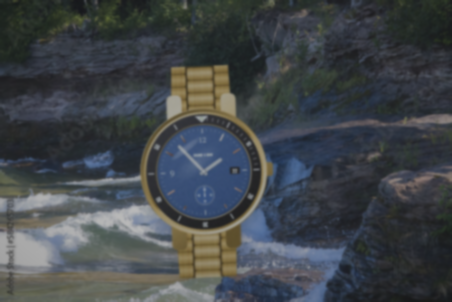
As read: 1h53
